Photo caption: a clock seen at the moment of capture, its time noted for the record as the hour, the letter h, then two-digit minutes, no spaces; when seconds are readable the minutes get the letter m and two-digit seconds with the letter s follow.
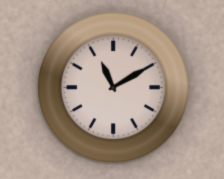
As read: 11h10
